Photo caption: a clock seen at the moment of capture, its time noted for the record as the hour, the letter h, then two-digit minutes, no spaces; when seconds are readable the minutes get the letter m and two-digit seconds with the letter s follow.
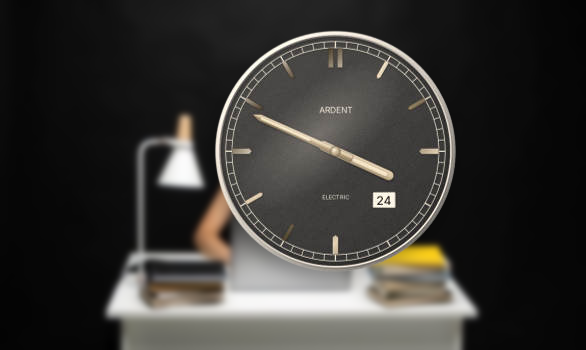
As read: 3h49
